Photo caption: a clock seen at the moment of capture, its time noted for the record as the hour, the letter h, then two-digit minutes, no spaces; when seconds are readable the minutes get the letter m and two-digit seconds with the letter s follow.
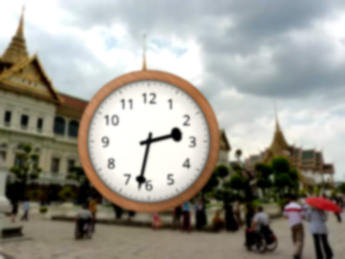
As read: 2h32
